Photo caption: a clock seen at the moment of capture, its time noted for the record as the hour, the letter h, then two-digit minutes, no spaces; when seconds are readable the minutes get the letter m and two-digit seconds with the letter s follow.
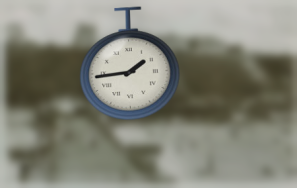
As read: 1h44
